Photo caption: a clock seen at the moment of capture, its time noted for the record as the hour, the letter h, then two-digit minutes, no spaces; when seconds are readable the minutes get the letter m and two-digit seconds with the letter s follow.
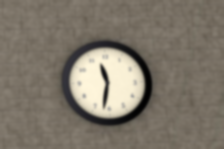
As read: 11h32
